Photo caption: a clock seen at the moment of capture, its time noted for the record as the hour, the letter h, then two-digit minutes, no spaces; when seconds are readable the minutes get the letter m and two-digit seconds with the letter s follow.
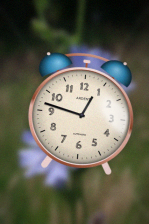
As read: 12h47
